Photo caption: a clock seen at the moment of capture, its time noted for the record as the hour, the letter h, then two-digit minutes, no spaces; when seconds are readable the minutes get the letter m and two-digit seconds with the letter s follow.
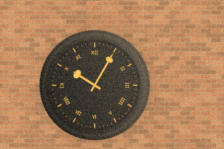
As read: 10h05
